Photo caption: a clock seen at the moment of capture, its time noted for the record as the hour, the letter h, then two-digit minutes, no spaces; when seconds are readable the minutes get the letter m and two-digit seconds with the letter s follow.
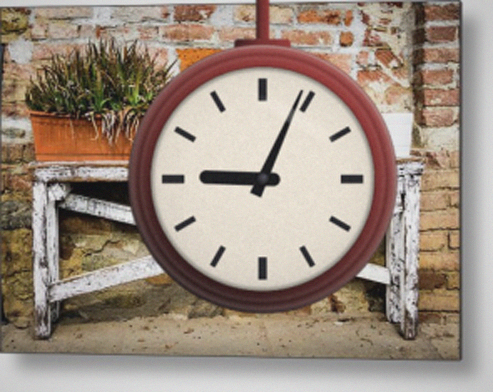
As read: 9h04
